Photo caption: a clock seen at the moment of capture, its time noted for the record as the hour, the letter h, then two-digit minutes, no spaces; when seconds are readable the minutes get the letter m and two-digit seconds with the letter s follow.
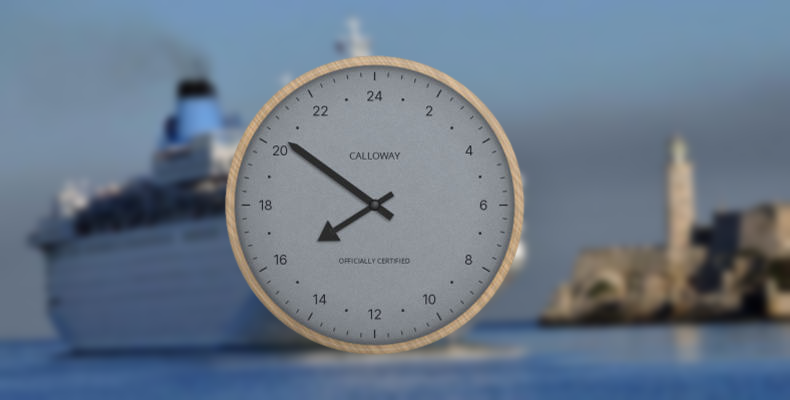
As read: 15h51
